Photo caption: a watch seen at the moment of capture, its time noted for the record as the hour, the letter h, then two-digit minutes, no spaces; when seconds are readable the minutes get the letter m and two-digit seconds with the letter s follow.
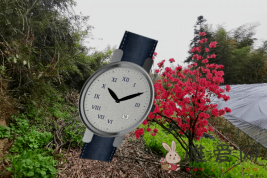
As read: 10h10
